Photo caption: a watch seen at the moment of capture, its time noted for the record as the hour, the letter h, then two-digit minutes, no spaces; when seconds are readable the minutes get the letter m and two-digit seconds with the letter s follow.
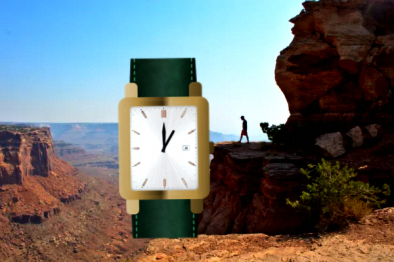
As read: 1h00
